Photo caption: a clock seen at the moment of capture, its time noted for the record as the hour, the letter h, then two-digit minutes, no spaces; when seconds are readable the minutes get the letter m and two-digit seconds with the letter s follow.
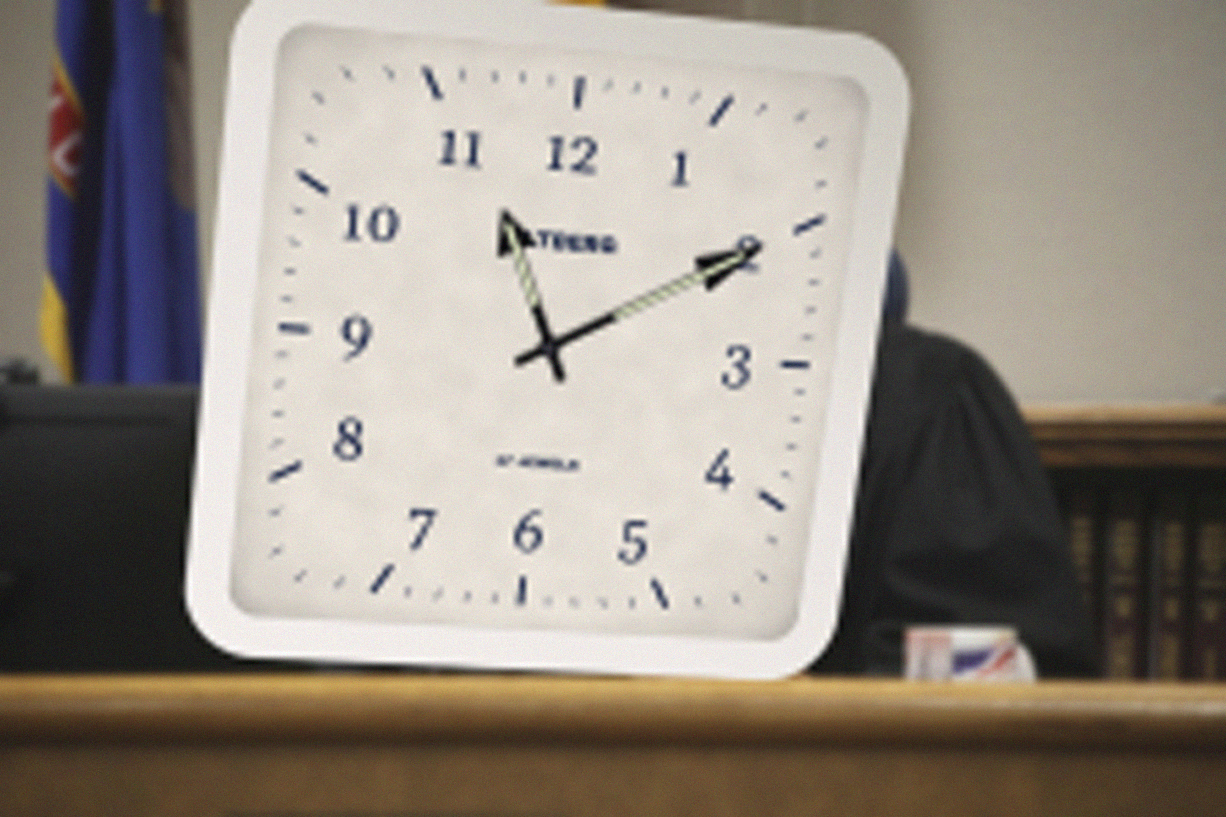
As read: 11h10
